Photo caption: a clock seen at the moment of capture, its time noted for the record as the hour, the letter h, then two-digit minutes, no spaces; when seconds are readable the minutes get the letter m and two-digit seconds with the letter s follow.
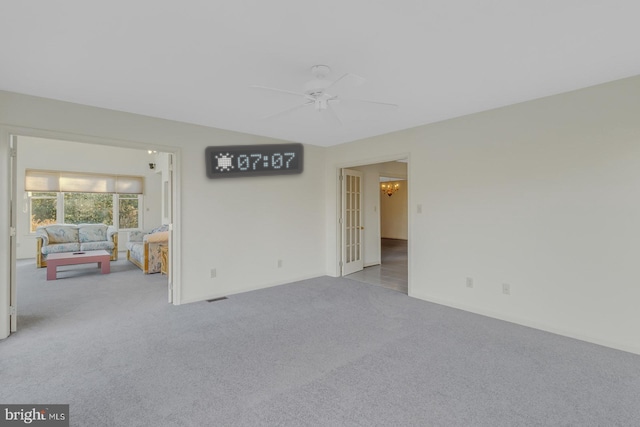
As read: 7h07
